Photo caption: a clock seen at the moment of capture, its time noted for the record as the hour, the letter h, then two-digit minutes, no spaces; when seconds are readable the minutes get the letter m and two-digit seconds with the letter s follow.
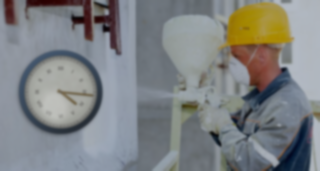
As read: 4h16
